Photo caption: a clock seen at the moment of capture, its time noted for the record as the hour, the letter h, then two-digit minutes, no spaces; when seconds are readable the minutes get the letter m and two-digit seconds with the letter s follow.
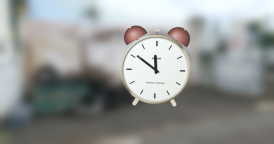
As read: 11h51
